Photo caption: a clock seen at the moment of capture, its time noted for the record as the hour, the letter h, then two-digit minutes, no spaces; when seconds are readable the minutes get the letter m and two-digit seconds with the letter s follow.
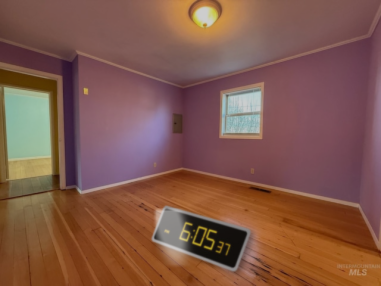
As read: 6h05m37s
